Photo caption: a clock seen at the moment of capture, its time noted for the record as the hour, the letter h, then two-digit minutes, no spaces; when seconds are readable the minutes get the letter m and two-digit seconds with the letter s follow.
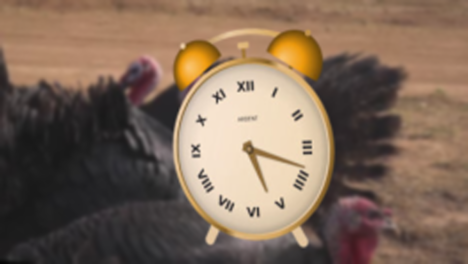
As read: 5h18
